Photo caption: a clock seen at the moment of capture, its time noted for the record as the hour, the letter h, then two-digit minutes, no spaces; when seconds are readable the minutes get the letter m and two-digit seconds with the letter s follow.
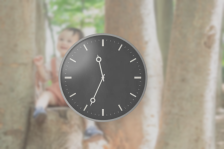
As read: 11h34
